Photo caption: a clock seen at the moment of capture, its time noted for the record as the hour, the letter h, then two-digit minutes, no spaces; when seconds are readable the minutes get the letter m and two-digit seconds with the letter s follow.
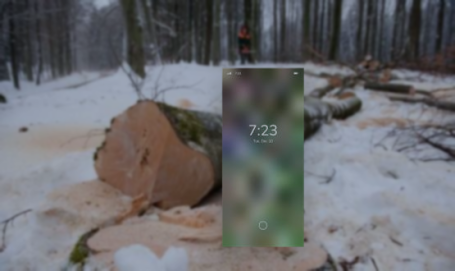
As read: 7h23
